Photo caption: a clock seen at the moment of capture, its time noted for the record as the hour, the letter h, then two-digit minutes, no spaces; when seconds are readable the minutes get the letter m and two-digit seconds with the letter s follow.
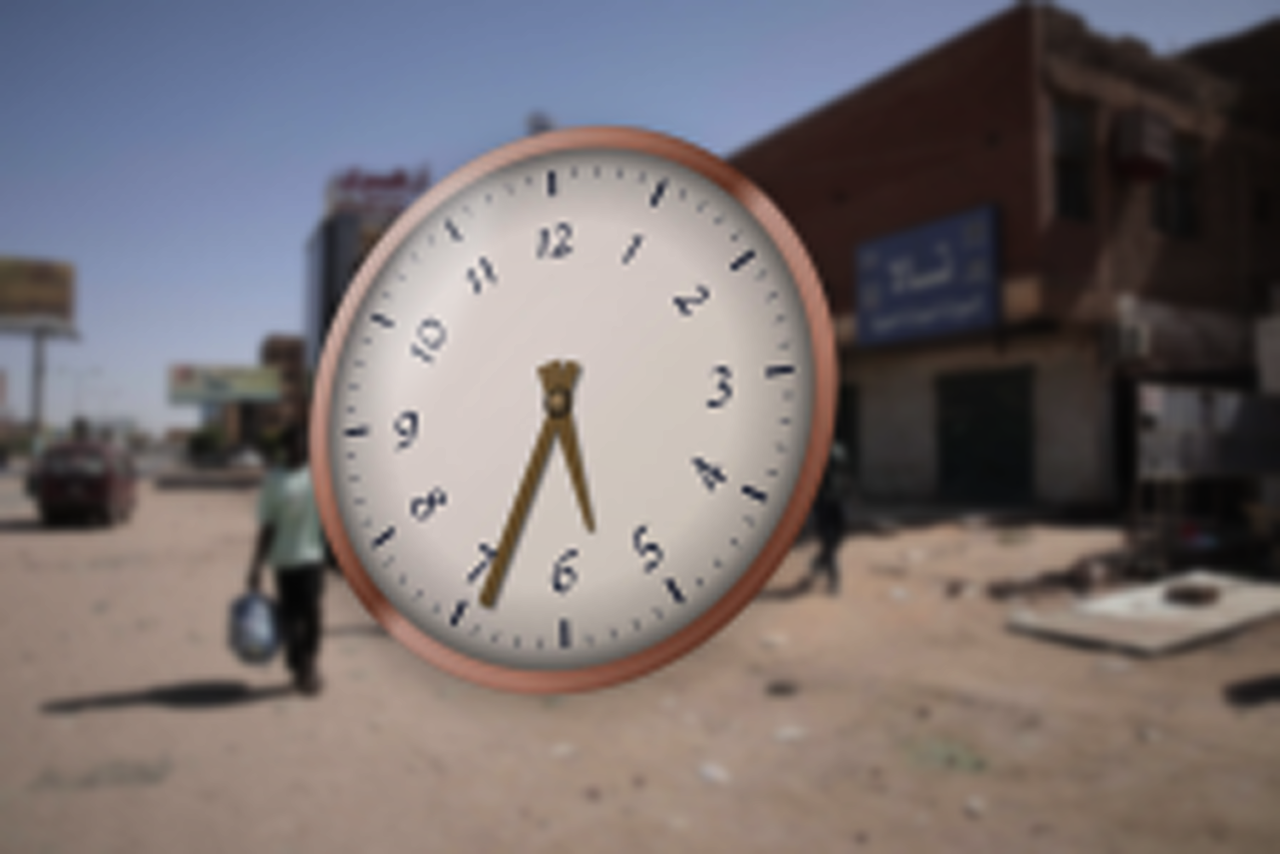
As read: 5h34
